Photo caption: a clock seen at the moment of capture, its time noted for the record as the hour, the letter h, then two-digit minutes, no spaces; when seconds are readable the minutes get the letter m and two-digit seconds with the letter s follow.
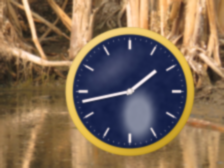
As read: 1h43
